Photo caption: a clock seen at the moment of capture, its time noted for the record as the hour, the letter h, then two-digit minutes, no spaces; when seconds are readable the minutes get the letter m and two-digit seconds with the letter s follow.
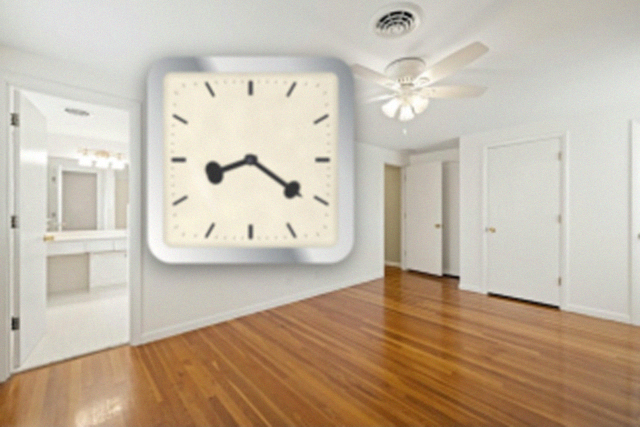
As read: 8h21
